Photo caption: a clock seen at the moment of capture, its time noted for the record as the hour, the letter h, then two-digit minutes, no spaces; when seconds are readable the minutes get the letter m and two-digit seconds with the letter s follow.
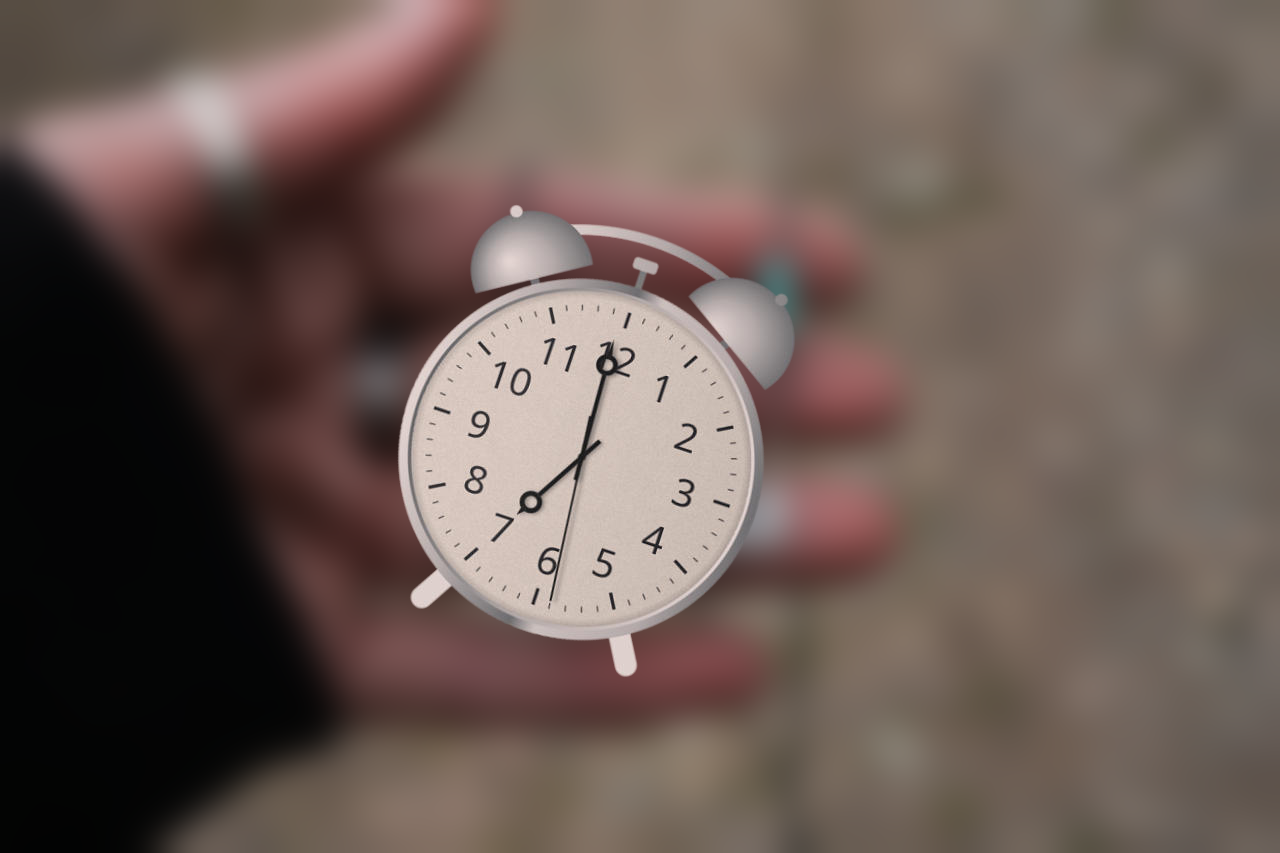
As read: 6h59m29s
